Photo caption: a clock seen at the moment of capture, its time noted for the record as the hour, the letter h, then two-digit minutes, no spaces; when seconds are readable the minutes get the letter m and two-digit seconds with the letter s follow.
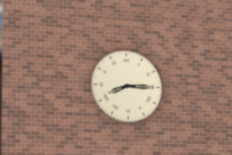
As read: 8h15
